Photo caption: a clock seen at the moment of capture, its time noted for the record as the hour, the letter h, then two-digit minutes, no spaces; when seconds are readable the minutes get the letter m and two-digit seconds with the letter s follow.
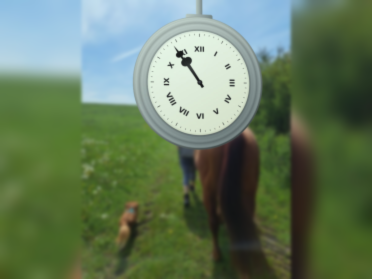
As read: 10h54
